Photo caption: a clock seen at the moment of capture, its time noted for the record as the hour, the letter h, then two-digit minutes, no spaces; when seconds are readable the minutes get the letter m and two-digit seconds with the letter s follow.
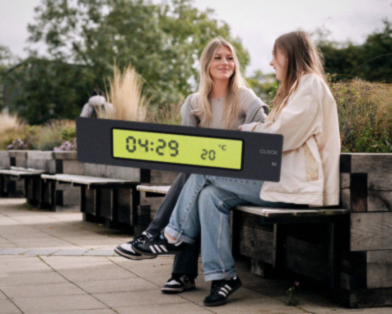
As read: 4h29
